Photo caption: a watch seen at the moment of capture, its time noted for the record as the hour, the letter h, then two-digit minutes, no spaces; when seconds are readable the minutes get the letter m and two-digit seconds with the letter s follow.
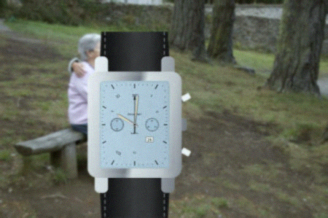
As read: 10h01
